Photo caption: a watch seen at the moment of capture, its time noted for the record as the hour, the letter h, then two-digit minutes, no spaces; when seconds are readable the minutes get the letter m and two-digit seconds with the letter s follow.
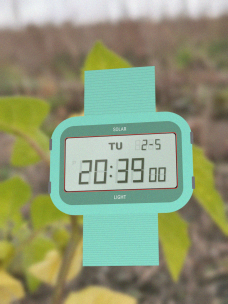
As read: 20h39m00s
